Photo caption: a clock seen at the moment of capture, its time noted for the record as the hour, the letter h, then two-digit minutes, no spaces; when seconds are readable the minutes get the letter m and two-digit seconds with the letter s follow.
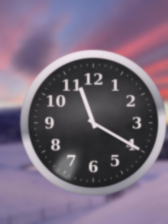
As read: 11h20
